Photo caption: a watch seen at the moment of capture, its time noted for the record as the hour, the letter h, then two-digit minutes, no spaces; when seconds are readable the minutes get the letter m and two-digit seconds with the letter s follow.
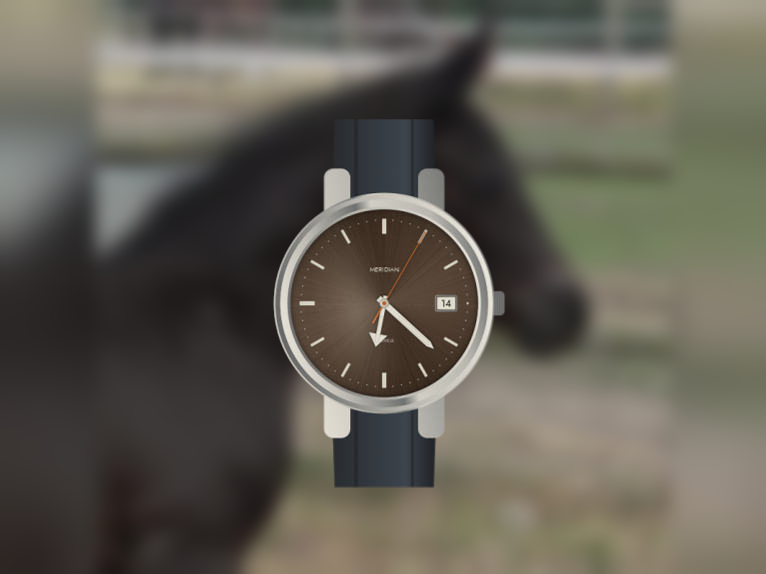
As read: 6h22m05s
